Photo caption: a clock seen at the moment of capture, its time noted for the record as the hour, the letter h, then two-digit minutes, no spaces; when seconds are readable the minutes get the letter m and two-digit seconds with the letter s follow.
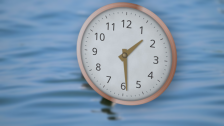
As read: 1h29
